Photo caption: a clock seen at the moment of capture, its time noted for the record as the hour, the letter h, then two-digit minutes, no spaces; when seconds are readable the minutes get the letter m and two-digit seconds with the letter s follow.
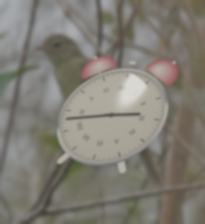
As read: 2h43
